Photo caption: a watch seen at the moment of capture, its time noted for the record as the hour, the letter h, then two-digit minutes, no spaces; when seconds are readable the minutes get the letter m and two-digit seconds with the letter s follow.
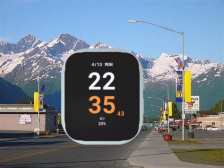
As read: 22h35
